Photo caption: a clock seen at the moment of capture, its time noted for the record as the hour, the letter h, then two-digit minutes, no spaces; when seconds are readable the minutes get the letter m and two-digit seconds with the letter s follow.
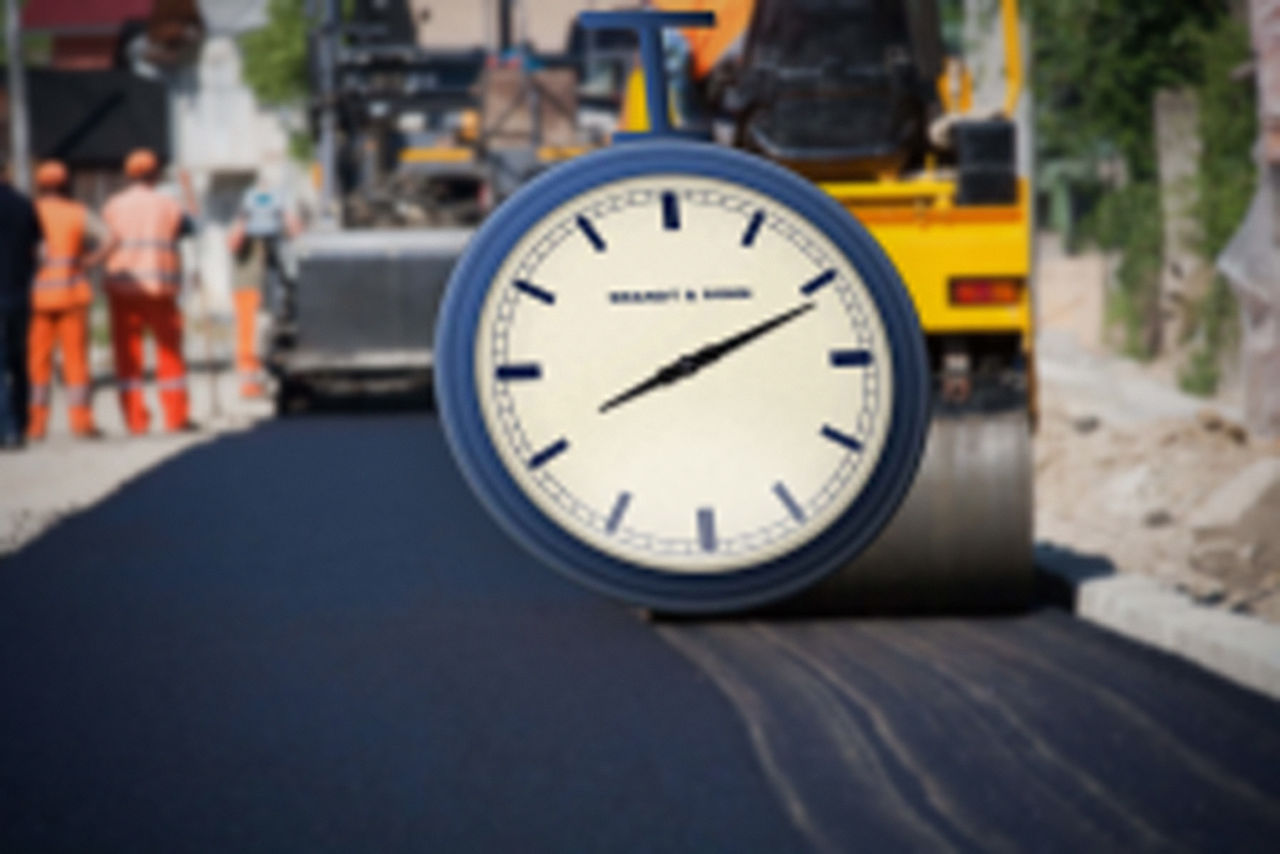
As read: 8h11
